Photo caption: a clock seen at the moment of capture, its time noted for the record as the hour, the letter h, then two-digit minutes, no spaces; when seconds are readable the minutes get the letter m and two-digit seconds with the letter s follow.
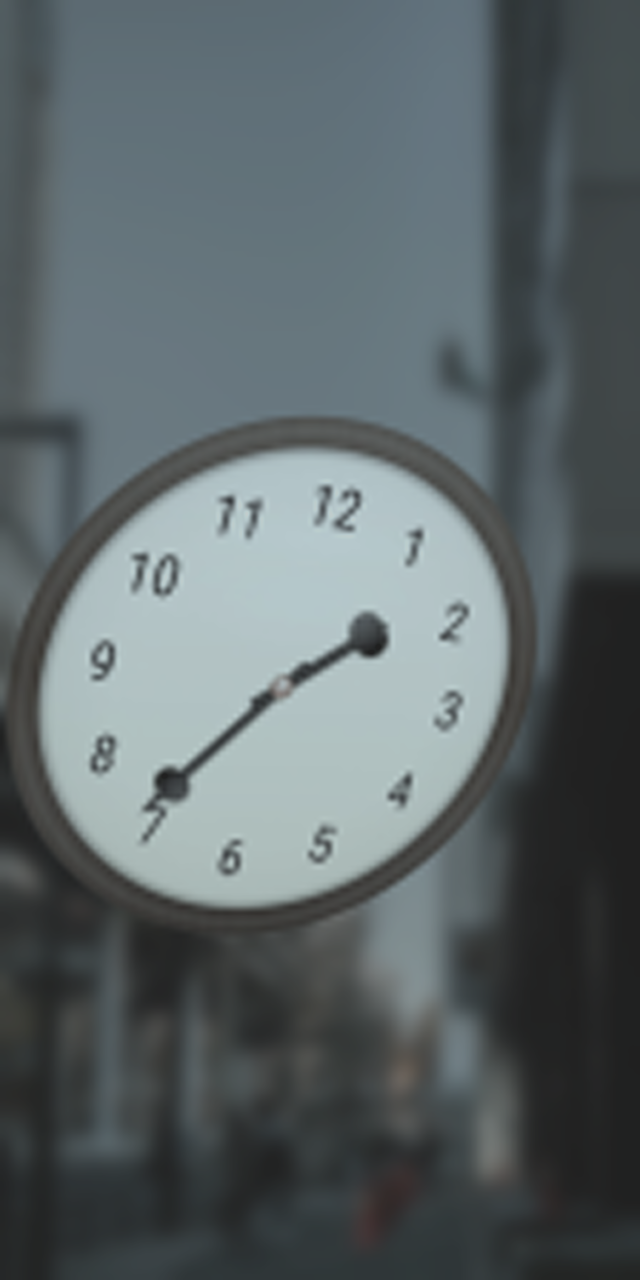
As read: 1h36
